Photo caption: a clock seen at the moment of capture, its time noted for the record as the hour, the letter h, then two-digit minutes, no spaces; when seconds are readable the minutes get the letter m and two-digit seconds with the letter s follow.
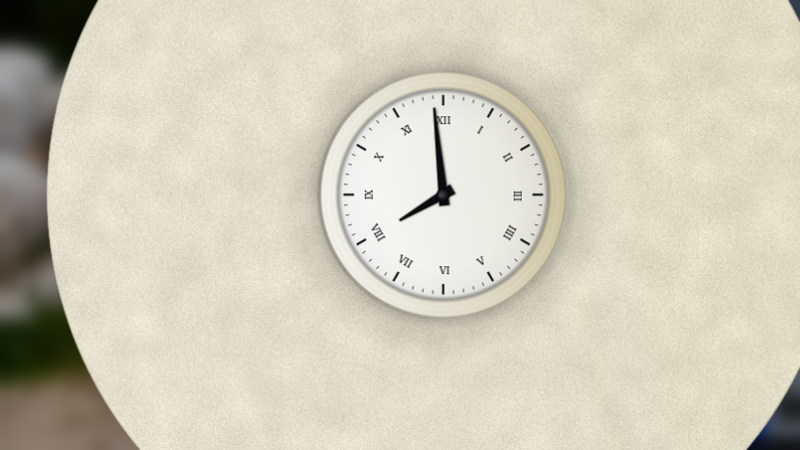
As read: 7h59
